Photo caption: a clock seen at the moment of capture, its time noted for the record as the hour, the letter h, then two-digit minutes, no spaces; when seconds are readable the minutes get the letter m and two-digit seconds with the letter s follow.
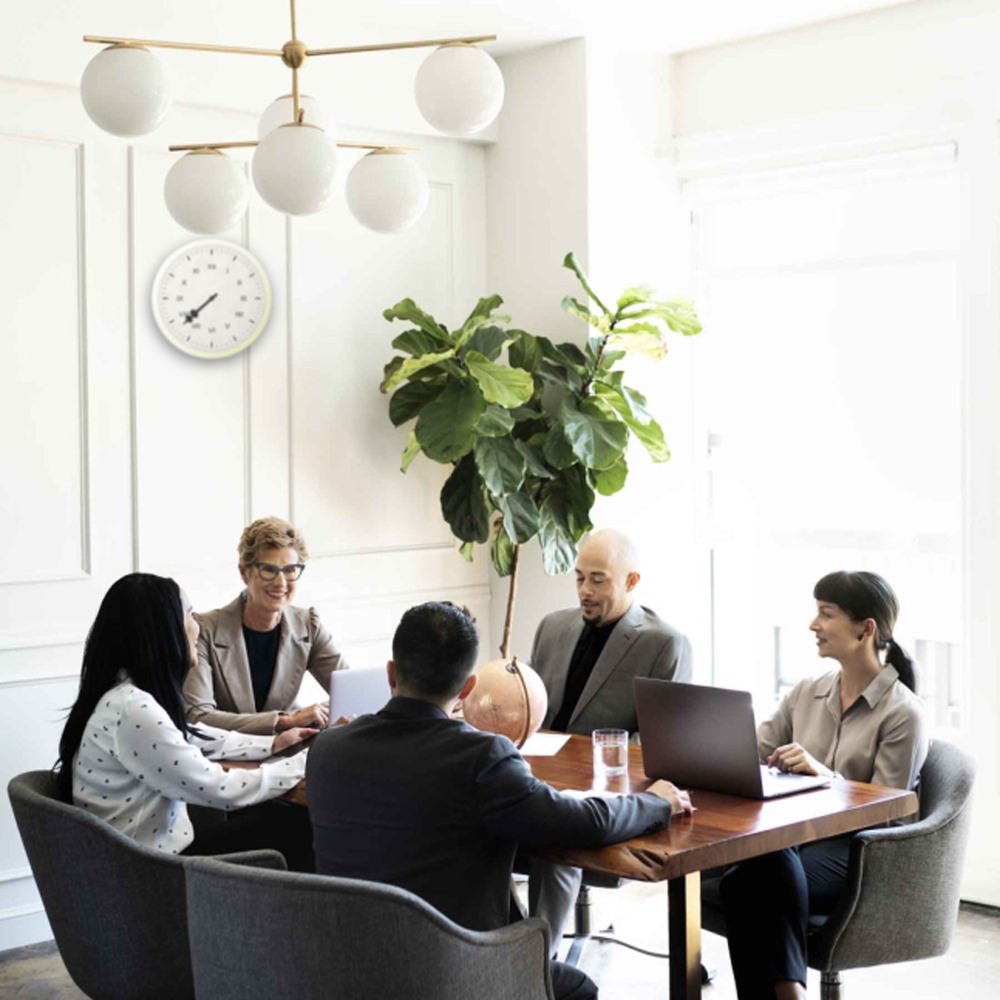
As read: 7h38
